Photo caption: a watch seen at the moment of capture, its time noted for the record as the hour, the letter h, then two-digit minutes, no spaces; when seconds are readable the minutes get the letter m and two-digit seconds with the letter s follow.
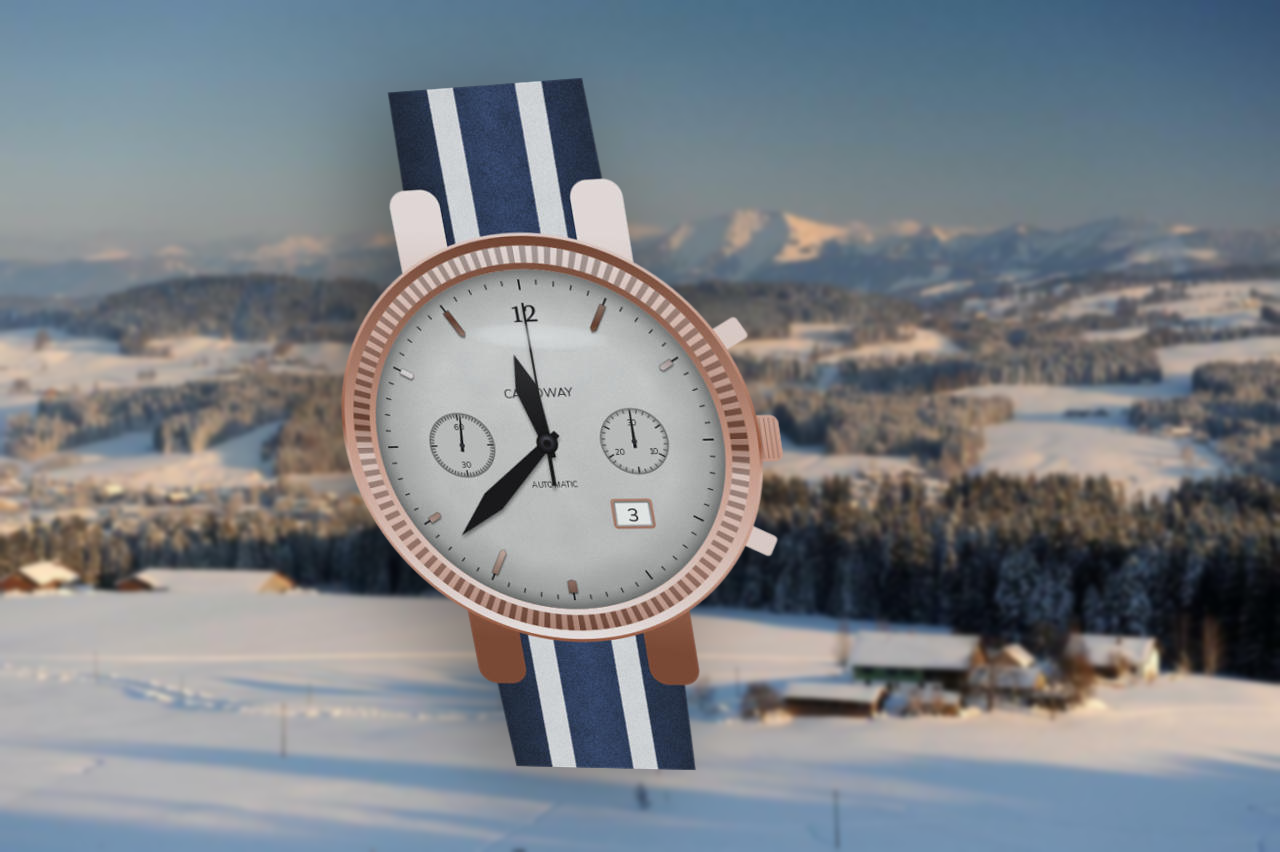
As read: 11h38m01s
